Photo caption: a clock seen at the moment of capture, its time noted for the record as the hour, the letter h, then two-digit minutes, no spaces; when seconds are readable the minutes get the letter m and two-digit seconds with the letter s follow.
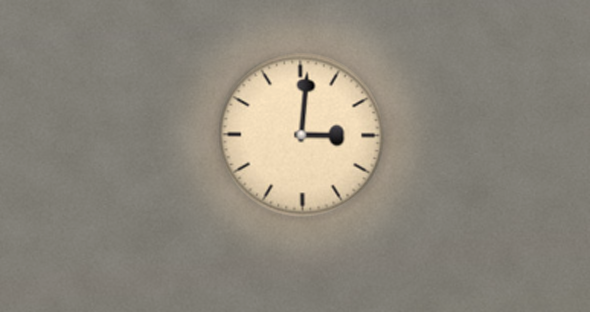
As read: 3h01
